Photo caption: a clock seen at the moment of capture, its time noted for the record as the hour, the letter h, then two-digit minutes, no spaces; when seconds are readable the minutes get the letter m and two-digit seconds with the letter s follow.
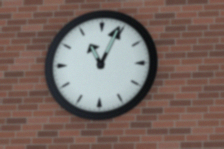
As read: 11h04
